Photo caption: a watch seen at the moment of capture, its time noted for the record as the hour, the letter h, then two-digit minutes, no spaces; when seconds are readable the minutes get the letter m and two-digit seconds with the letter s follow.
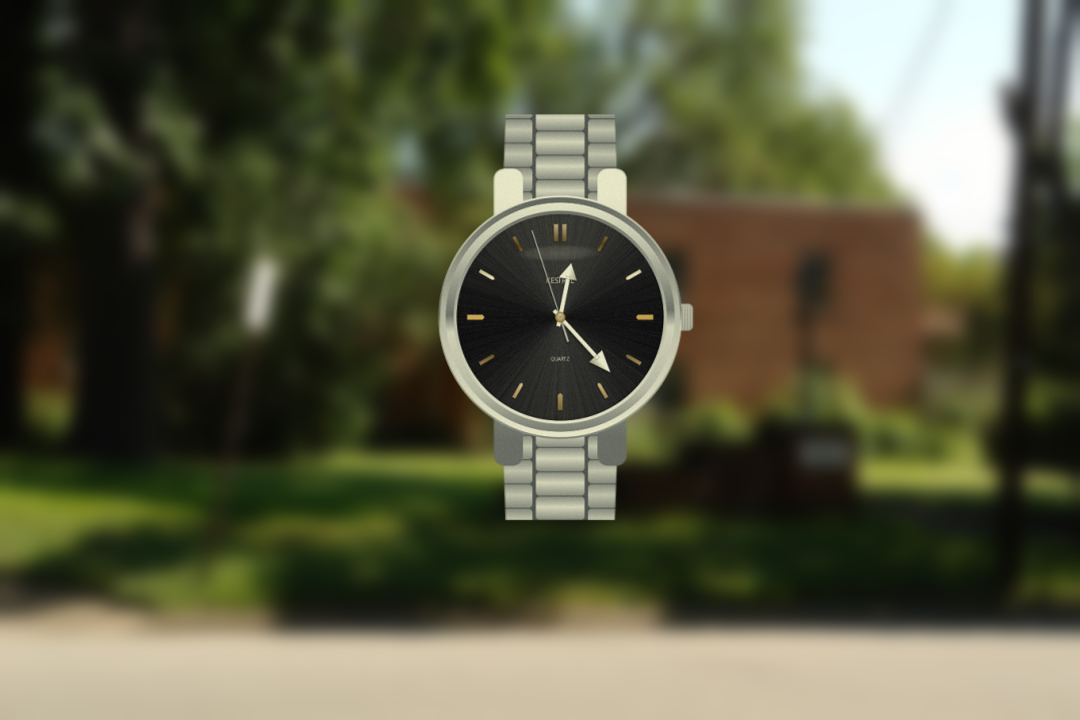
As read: 12h22m57s
